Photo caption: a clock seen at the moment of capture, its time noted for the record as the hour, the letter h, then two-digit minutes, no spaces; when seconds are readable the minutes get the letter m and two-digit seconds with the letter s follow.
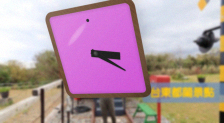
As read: 3h21
